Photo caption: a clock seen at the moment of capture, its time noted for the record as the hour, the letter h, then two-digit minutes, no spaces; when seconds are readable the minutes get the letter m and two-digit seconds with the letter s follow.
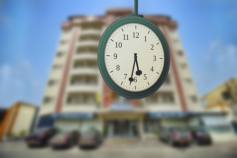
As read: 5h32
